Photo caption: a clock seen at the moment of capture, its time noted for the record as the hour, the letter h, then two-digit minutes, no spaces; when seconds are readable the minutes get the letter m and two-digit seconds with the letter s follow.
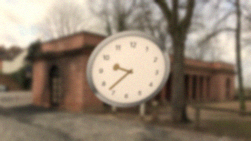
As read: 9h37
